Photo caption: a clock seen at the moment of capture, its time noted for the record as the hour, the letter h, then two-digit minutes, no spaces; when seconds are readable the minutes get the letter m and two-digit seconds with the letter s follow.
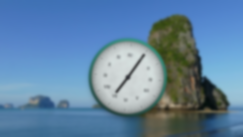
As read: 7h05
